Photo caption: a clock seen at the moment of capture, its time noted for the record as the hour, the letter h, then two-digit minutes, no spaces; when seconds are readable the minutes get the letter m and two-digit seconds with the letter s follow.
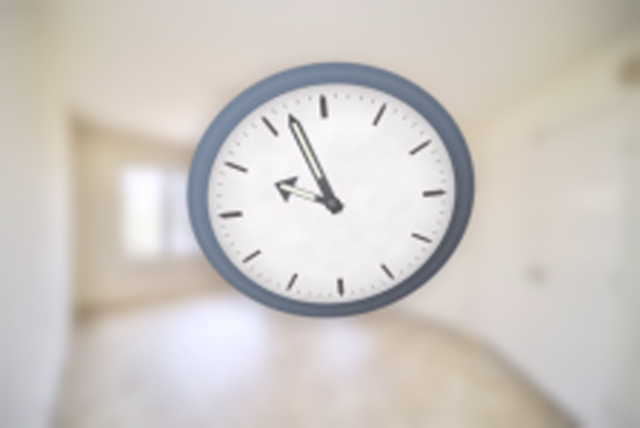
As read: 9h57
